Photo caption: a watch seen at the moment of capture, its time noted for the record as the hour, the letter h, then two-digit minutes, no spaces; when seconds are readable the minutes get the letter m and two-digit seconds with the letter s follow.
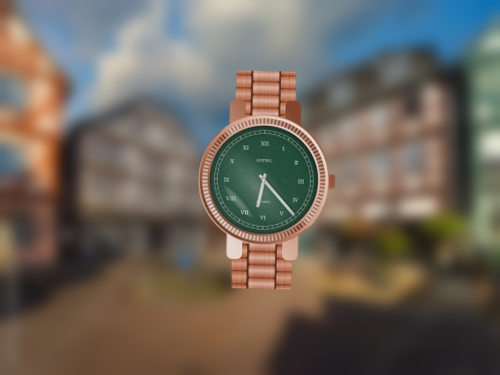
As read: 6h23
